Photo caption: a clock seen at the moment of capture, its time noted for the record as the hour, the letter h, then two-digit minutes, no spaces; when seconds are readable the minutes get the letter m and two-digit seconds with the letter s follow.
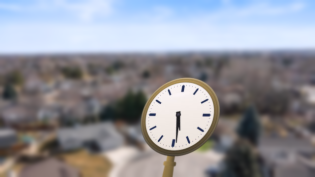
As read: 5h29
